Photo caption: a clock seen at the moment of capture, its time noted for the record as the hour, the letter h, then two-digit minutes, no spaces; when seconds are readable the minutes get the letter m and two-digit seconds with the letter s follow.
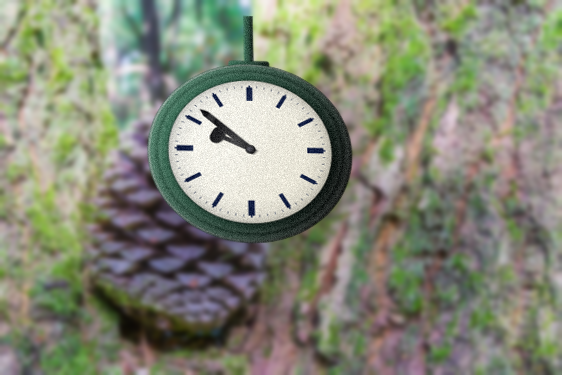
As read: 9h52
